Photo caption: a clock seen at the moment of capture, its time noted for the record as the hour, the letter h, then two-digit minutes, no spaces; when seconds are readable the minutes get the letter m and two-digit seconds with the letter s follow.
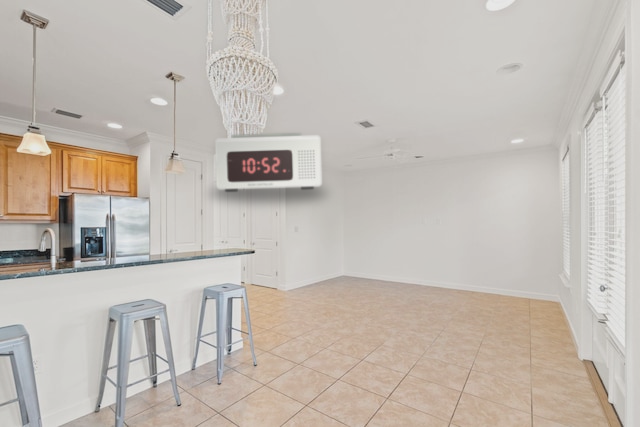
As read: 10h52
